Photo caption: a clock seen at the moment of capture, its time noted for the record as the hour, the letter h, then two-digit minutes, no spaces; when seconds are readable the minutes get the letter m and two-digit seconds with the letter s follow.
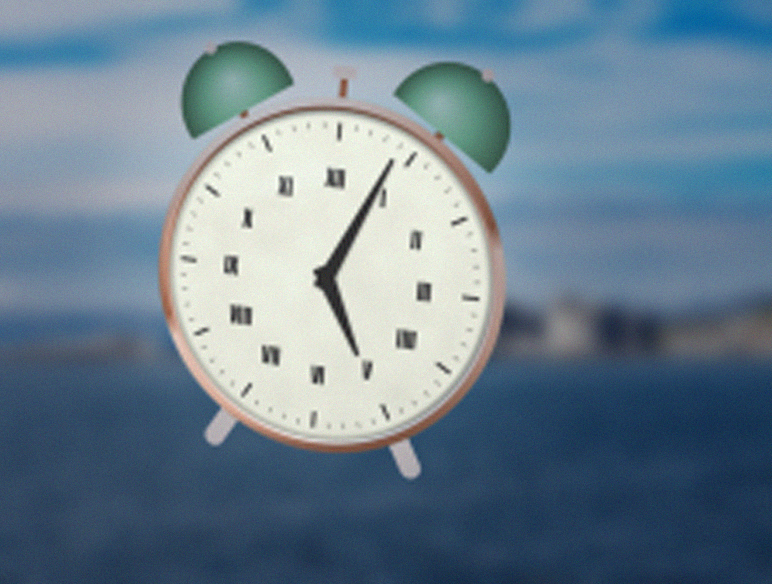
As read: 5h04
